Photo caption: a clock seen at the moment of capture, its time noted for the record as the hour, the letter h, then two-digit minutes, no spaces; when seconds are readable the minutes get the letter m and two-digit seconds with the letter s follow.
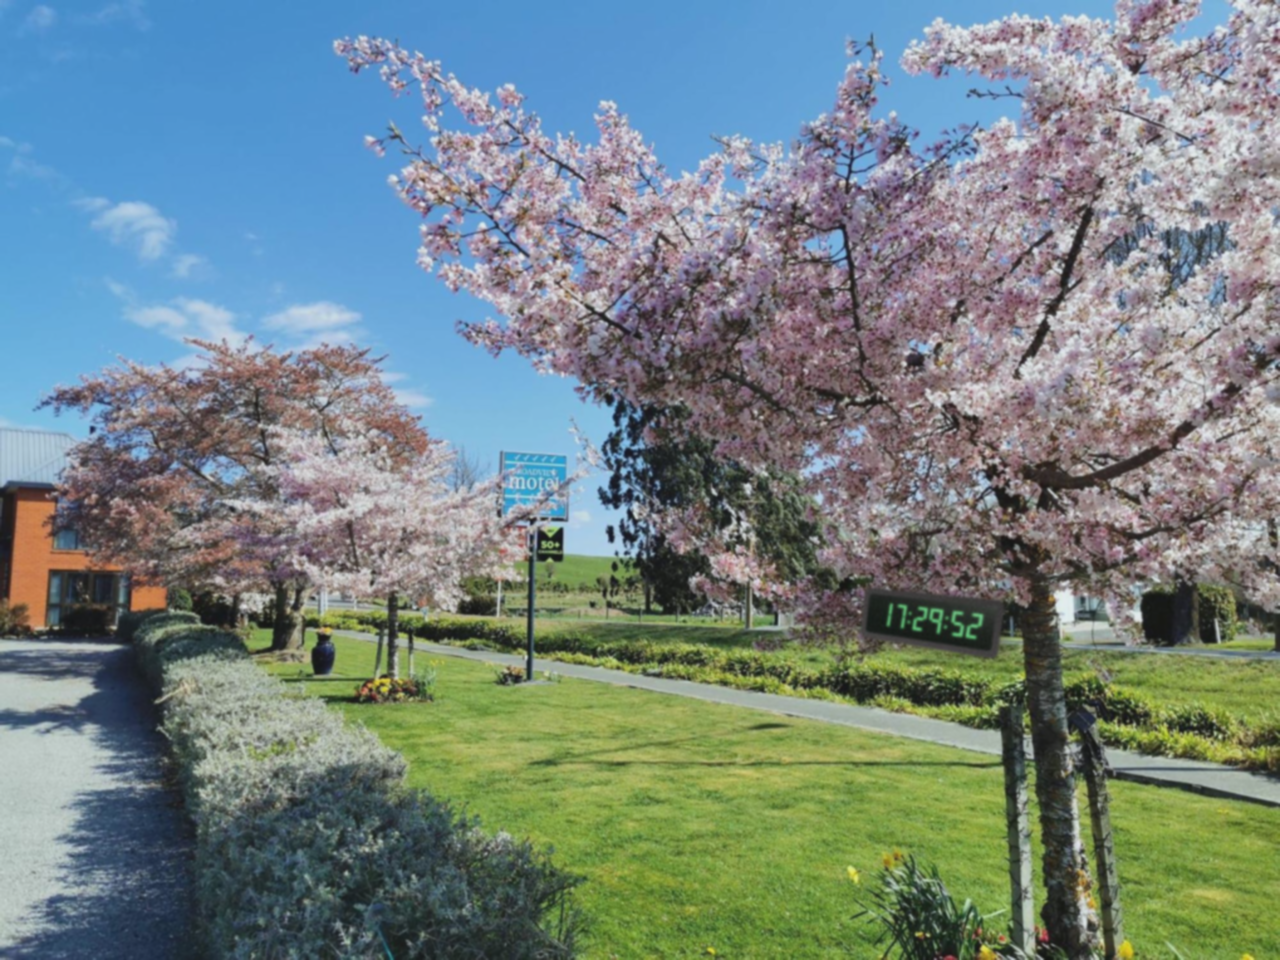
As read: 17h29m52s
